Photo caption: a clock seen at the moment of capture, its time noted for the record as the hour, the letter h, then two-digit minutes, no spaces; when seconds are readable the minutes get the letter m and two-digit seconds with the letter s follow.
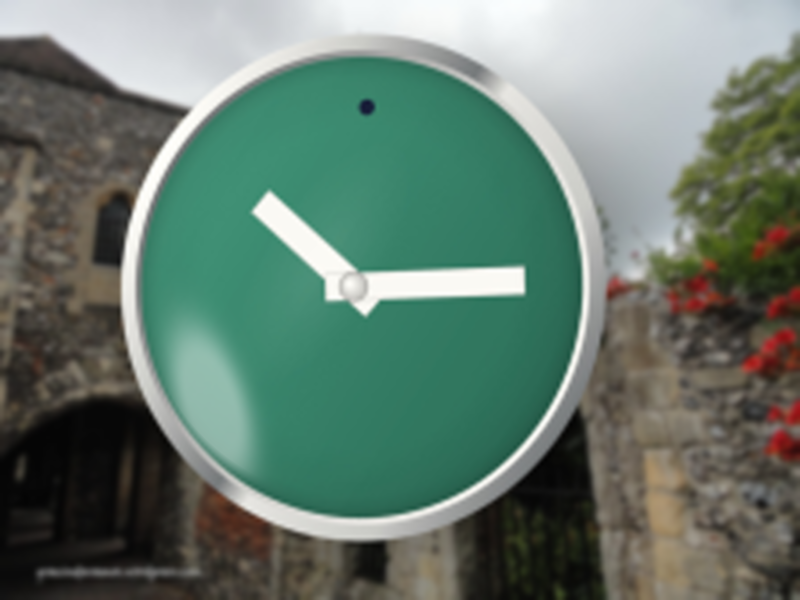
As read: 10h14
